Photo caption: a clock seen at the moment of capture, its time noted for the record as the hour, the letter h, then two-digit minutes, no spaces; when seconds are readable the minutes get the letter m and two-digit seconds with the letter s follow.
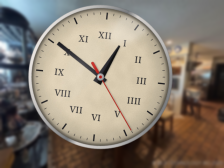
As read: 12h50m24s
